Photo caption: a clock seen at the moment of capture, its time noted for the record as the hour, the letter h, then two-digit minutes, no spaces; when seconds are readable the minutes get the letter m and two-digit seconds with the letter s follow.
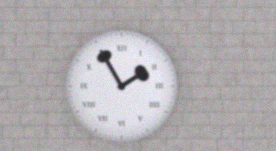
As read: 1h55
